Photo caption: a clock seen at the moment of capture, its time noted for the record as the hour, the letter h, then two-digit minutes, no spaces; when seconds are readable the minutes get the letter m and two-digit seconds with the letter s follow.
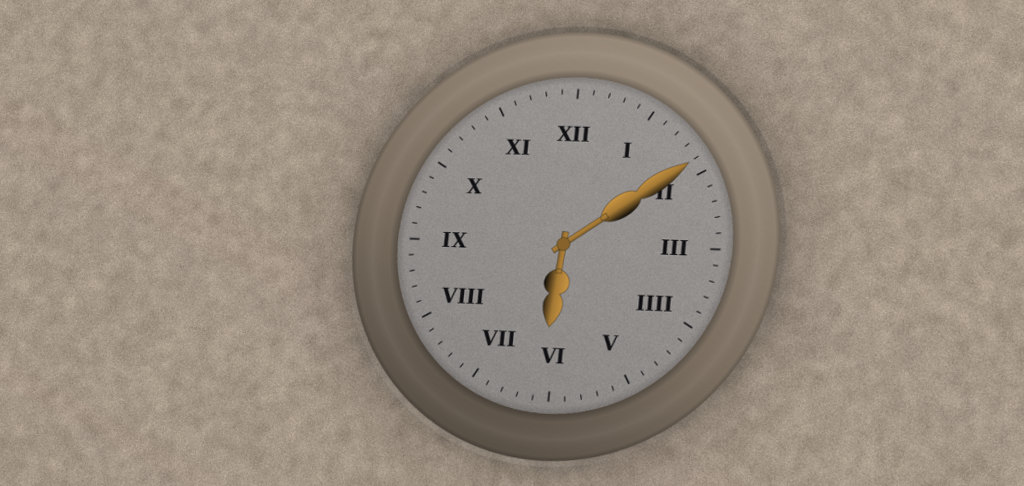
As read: 6h09
